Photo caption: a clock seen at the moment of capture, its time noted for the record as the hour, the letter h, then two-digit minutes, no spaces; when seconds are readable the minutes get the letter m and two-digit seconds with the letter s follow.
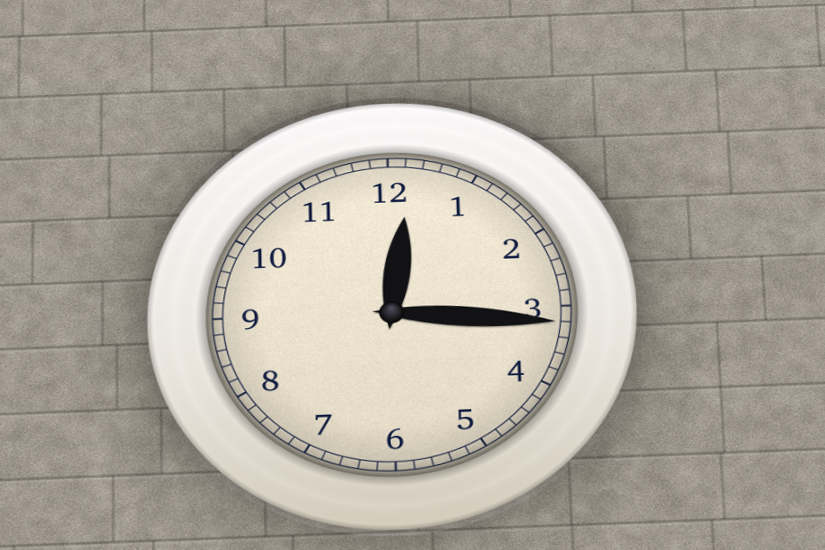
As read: 12h16
